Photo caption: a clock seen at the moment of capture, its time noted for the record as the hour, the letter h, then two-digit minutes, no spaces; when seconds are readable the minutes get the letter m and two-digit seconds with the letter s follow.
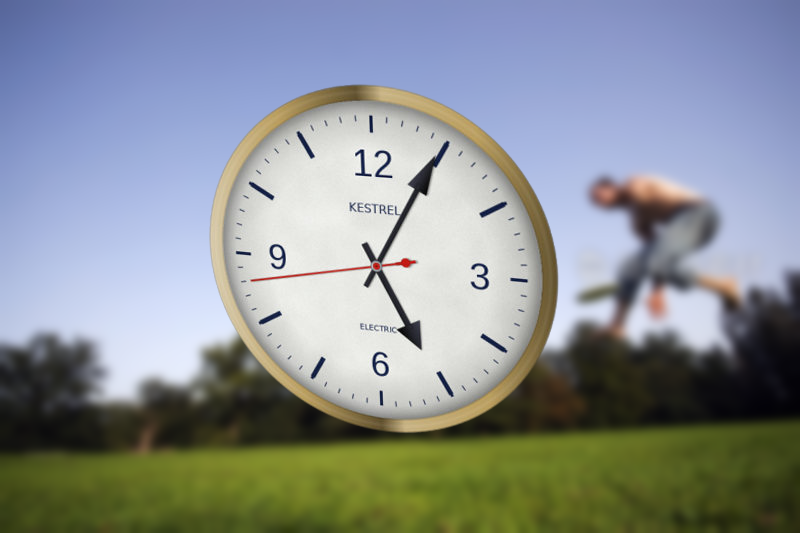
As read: 5h04m43s
